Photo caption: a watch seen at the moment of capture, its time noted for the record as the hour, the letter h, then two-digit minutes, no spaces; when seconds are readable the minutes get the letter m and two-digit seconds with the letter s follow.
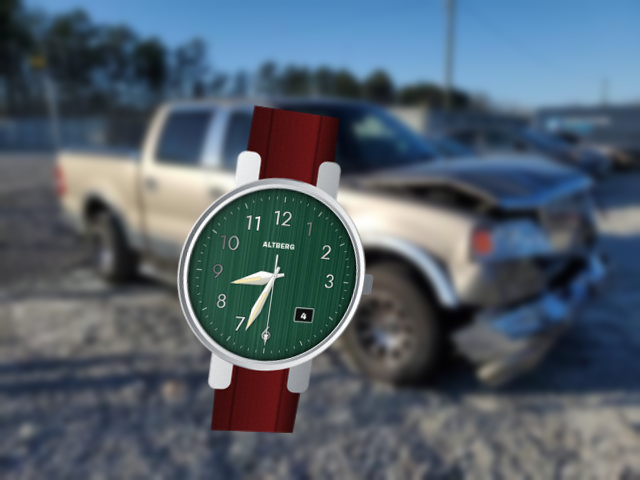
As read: 8h33m30s
